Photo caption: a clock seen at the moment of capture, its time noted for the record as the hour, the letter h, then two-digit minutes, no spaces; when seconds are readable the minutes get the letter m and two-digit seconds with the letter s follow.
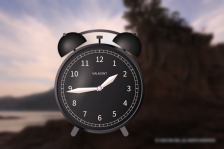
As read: 1h44
